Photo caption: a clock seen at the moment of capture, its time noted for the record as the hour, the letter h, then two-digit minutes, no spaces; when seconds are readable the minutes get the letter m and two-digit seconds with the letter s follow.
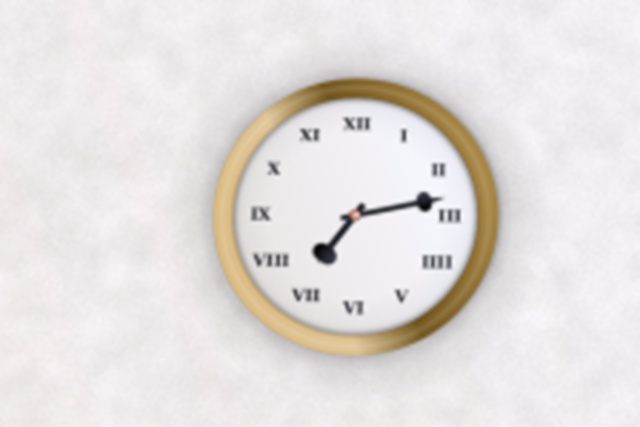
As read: 7h13
